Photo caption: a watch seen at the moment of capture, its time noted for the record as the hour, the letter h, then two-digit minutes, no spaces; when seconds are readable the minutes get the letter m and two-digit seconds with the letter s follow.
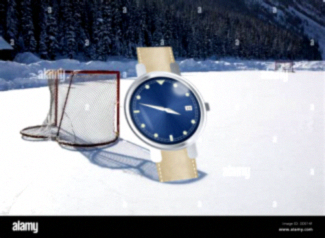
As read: 3h48
